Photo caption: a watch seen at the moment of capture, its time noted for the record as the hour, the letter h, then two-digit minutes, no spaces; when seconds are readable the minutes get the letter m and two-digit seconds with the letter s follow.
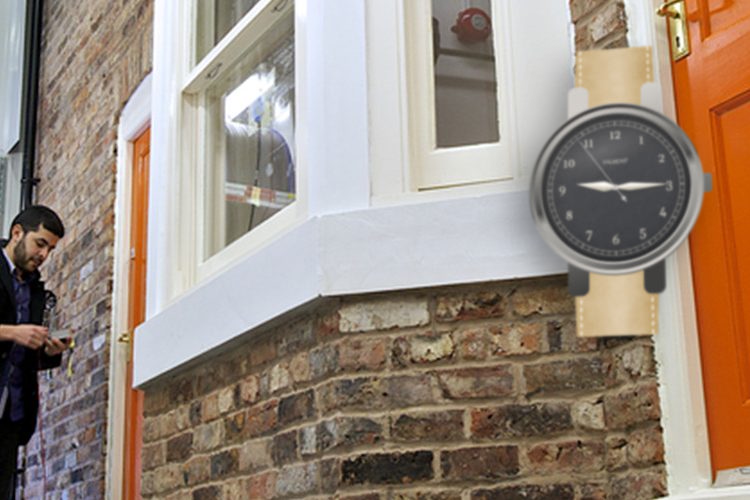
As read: 9h14m54s
